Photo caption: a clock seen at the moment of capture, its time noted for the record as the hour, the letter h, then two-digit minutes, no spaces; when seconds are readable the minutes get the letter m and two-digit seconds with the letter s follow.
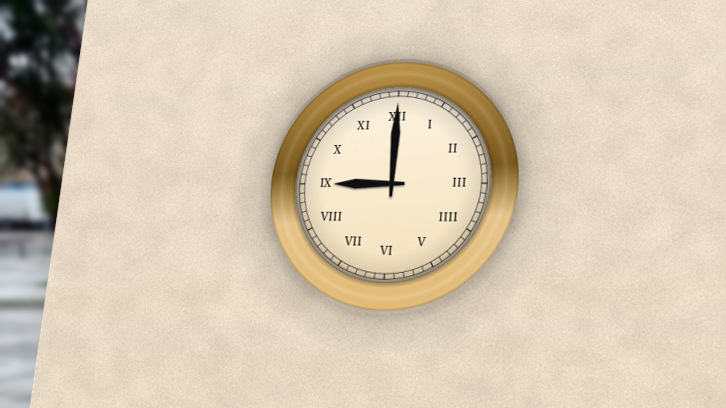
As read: 9h00
